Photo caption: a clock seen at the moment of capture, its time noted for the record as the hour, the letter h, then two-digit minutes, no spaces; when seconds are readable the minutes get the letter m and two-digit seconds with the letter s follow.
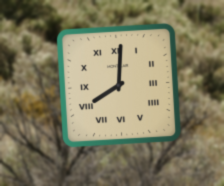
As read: 8h01
